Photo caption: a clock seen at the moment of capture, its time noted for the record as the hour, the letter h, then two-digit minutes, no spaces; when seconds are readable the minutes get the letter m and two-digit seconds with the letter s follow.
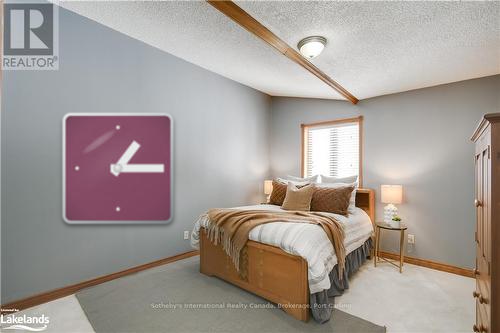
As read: 1h15
